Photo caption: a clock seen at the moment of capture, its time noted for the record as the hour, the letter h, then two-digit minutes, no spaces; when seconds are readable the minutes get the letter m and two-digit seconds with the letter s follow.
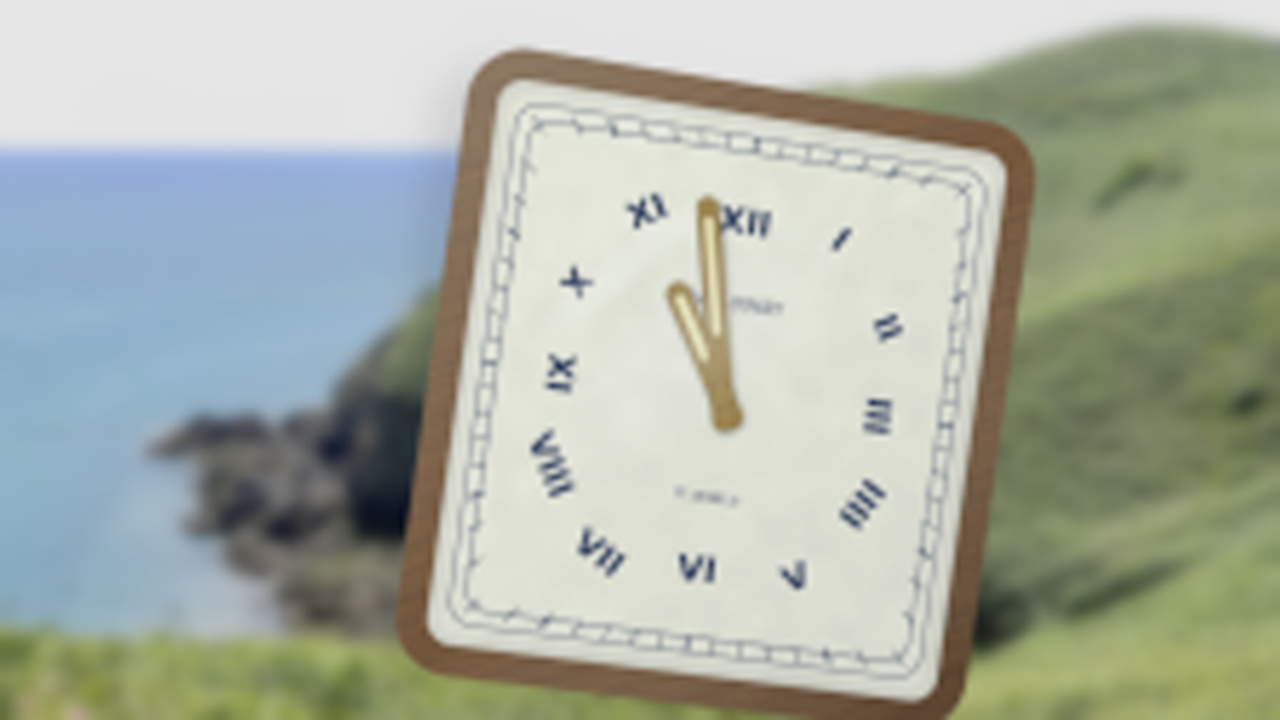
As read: 10h58
